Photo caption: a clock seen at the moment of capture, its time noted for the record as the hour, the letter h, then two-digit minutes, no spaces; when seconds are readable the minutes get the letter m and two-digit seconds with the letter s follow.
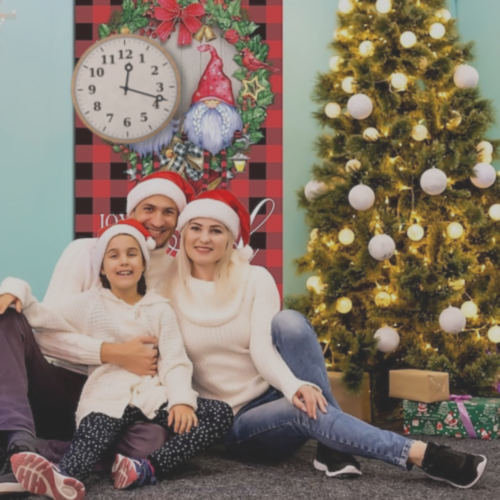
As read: 12h18
